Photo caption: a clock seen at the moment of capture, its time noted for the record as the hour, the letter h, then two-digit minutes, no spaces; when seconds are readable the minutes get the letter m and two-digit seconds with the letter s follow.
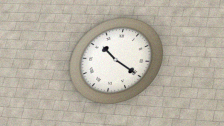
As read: 10h20
